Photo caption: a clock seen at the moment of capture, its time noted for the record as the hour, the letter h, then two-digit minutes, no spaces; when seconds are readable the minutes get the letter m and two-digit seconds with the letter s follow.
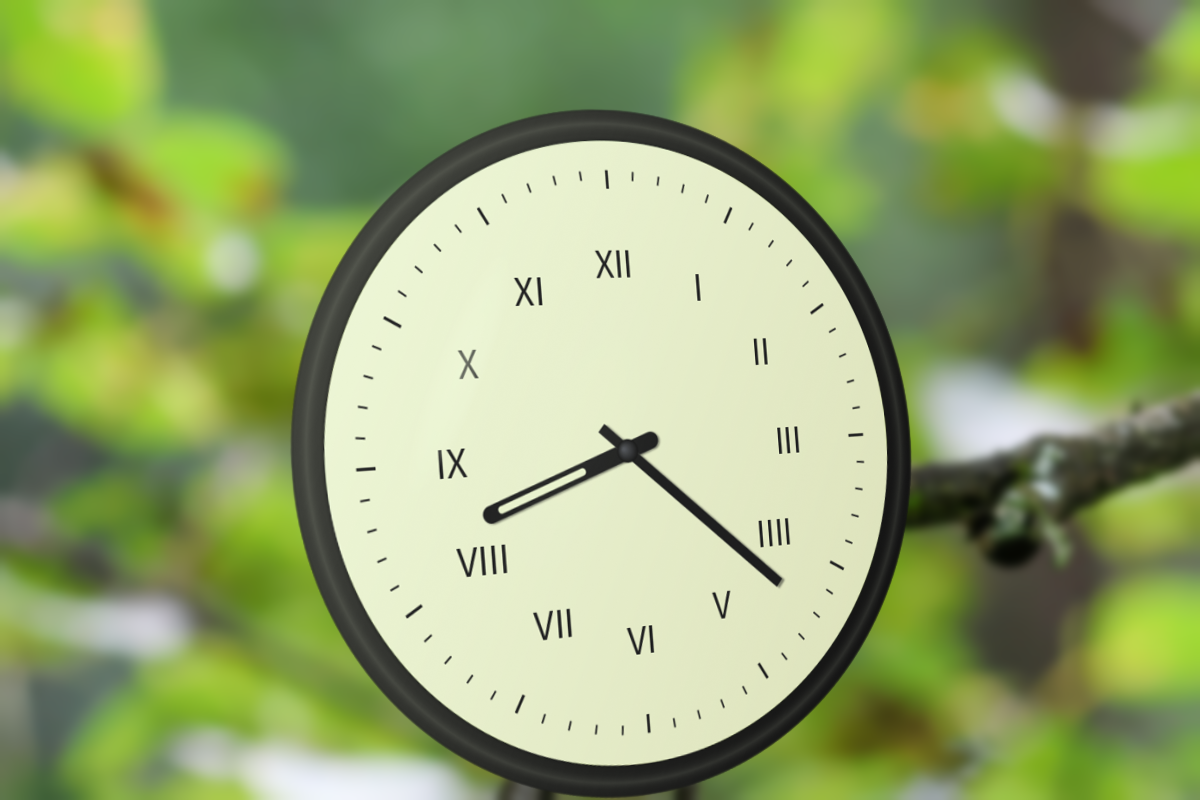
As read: 8h22
